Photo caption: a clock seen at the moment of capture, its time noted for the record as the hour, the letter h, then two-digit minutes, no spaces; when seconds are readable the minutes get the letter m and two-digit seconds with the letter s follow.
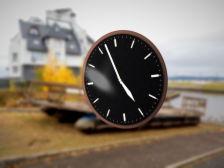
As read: 4h57
